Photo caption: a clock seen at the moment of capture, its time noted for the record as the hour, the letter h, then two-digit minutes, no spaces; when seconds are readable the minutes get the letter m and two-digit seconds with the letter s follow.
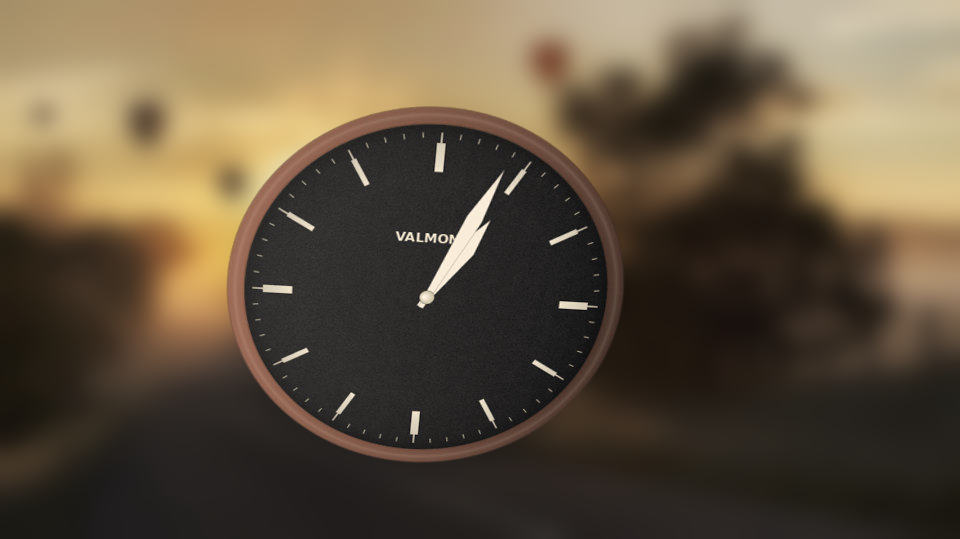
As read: 1h04
